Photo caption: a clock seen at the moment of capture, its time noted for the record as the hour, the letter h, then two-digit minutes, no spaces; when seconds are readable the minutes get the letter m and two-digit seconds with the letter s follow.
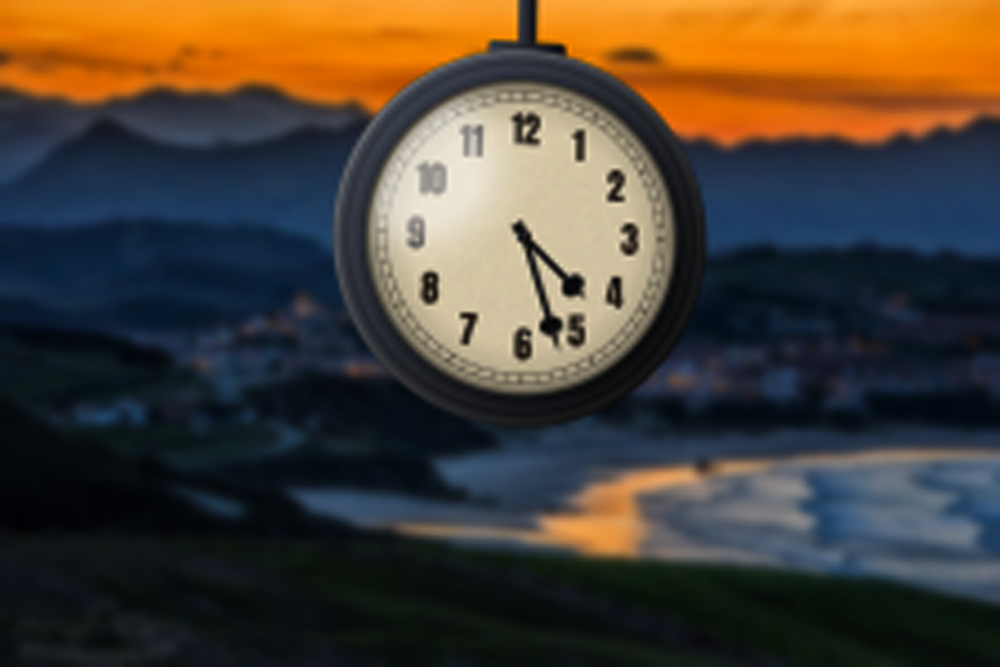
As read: 4h27
